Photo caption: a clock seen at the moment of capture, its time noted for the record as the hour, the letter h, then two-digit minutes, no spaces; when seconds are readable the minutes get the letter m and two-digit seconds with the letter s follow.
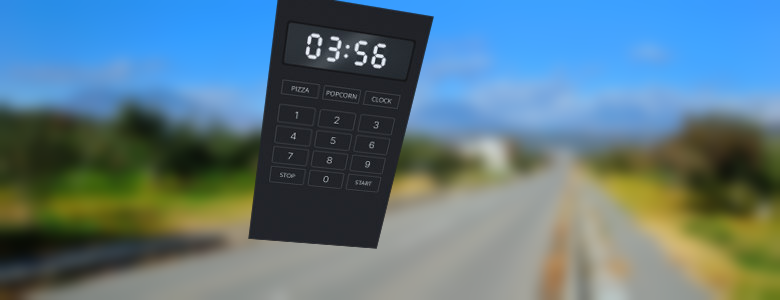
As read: 3h56
